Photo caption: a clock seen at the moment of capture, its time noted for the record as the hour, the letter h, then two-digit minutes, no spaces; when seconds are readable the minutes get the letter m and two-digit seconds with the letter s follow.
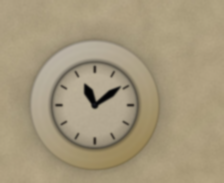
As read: 11h09
